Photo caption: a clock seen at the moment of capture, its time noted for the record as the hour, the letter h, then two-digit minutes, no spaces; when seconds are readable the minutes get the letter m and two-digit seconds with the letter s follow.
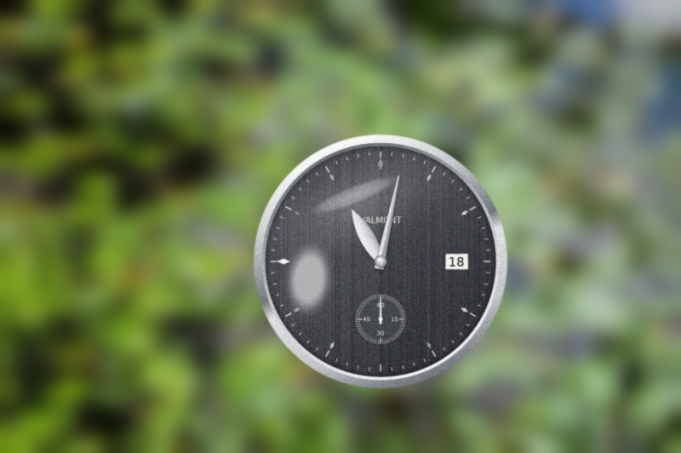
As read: 11h02
